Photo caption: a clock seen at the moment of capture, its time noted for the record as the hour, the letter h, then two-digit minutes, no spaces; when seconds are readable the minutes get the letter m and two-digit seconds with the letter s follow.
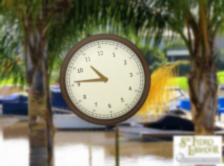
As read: 10h46
